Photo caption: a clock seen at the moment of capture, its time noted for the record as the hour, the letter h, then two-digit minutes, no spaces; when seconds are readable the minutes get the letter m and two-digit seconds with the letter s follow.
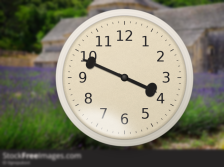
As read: 3h49
